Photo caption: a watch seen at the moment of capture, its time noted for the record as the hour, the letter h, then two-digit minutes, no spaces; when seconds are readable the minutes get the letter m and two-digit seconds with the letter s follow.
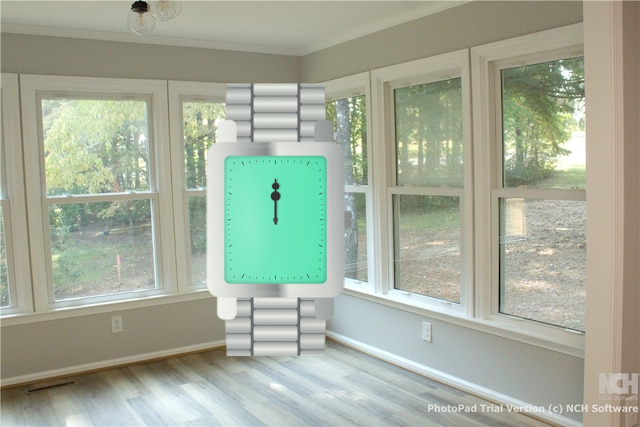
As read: 12h00
